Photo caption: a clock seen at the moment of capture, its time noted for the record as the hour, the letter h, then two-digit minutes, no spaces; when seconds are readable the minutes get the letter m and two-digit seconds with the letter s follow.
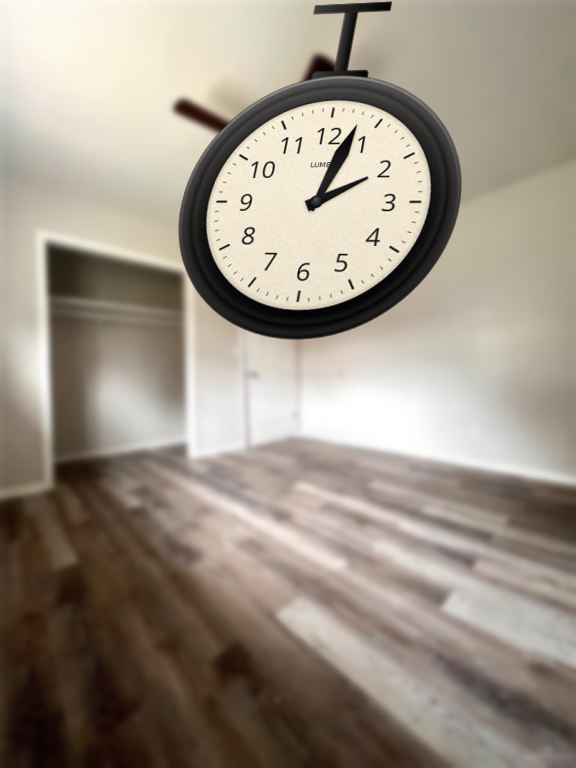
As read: 2h03
